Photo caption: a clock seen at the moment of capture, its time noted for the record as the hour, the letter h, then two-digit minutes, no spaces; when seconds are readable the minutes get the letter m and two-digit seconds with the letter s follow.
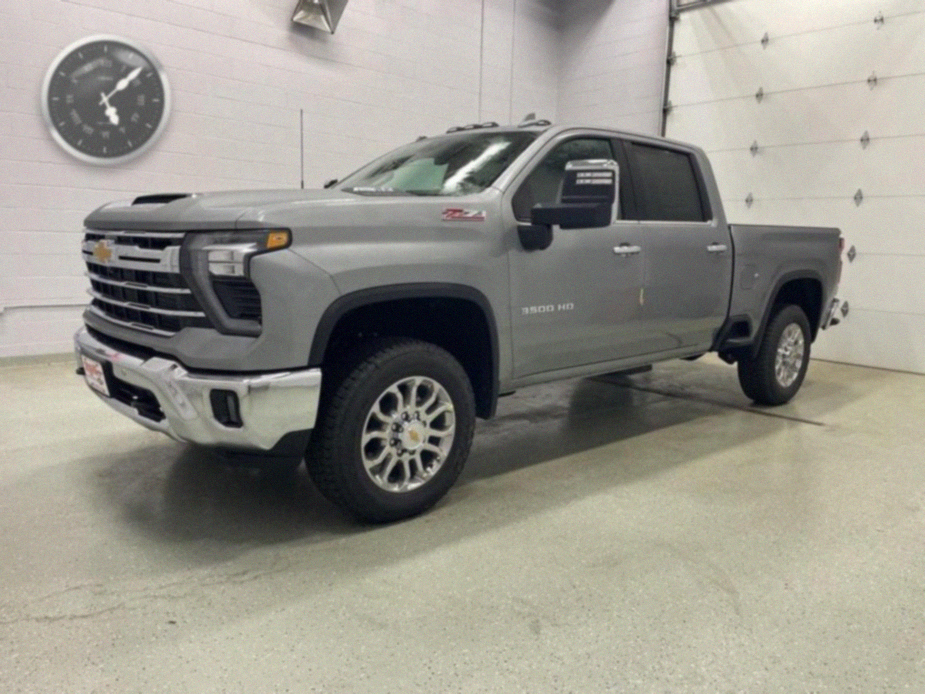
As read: 5h08
